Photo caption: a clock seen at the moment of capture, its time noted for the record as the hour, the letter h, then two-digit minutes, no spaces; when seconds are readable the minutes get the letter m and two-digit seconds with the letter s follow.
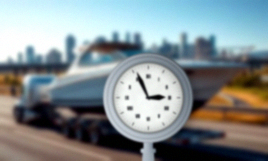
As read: 2h56
